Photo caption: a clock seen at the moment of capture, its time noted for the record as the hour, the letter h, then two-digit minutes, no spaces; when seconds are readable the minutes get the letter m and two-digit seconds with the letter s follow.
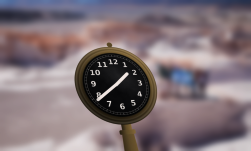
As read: 1h39
